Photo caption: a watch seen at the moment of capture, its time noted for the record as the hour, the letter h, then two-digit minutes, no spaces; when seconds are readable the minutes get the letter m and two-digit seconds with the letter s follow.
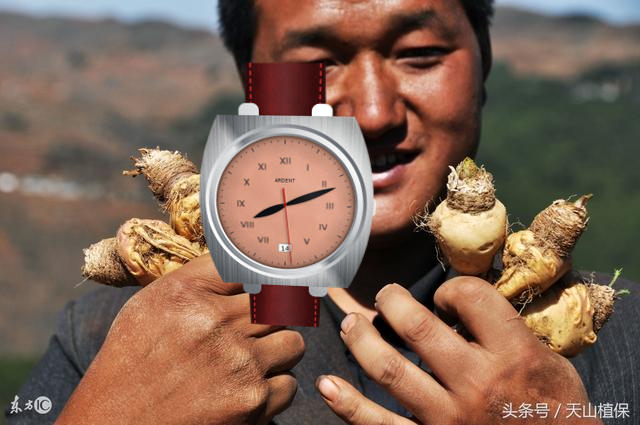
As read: 8h11m29s
